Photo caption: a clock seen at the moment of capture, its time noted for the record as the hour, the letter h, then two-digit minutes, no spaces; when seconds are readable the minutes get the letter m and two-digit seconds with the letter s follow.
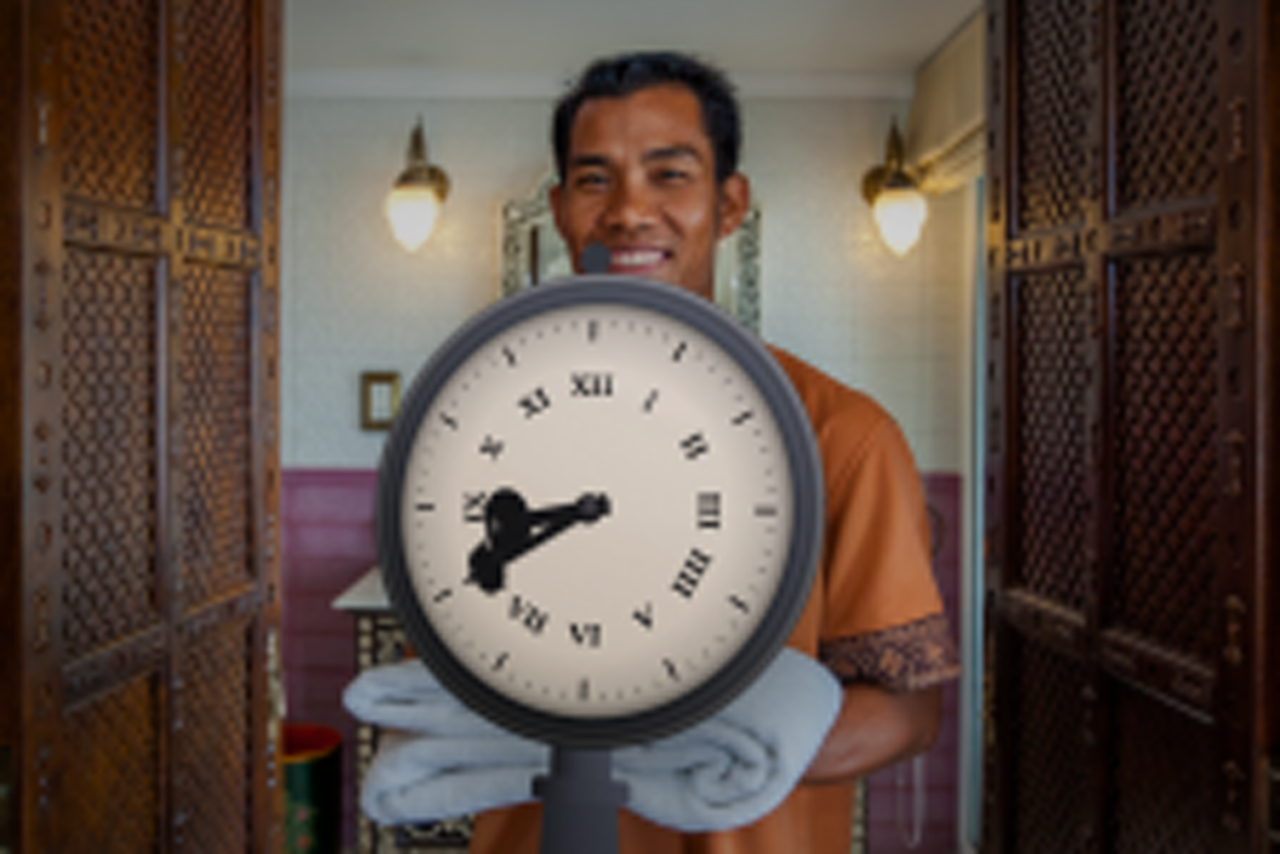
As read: 8h40
